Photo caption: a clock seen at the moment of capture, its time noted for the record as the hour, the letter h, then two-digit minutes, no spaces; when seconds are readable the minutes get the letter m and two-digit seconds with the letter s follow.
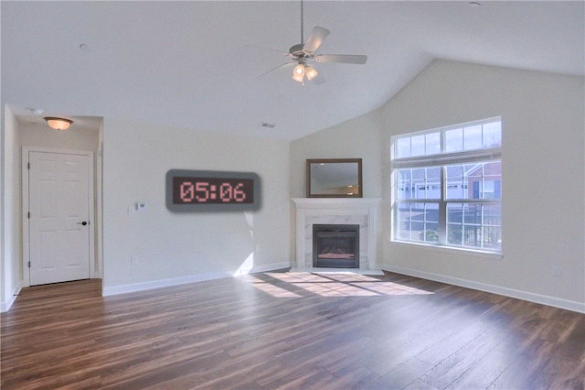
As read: 5h06
